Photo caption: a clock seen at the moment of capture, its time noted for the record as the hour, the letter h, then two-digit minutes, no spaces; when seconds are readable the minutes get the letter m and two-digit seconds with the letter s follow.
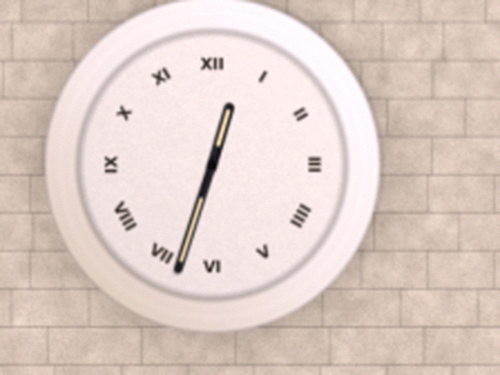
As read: 12h33
